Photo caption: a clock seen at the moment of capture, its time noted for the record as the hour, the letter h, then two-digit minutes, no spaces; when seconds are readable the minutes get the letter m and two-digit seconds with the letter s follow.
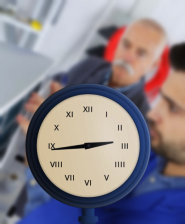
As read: 2h44
